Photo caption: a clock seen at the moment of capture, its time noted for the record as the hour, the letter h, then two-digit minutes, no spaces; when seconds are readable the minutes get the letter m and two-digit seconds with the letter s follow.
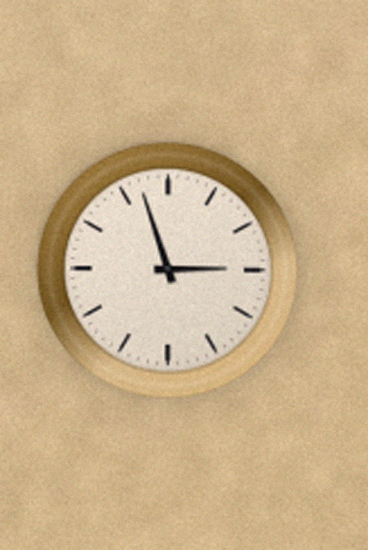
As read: 2h57
